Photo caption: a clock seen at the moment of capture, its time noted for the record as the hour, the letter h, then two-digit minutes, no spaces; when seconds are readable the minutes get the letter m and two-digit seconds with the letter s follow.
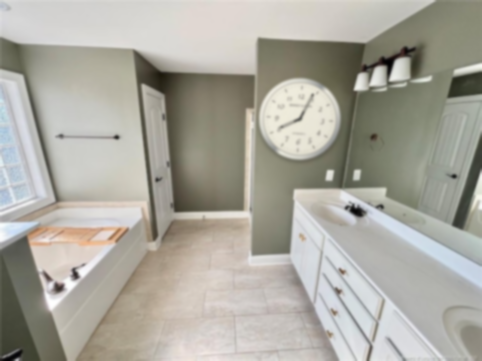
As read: 8h04
